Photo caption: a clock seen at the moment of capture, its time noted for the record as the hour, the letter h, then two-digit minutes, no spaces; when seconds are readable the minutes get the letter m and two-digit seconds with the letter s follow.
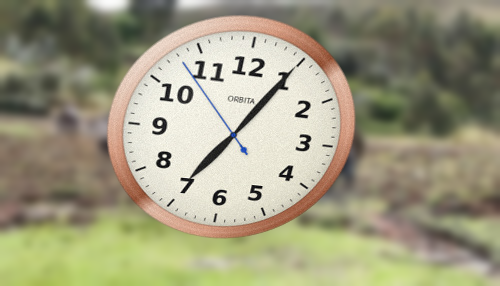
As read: 7h04m53s
